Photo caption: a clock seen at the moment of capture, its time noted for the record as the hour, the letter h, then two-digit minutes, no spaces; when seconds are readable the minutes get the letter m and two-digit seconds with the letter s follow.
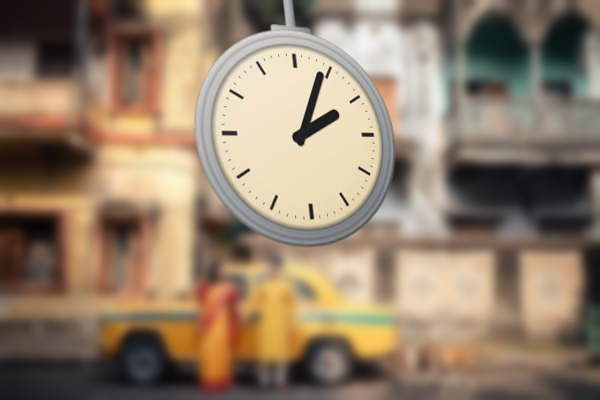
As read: 2h04
